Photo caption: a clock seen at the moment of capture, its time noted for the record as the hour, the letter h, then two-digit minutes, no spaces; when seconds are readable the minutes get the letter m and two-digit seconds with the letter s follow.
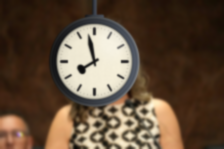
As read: 7h58
